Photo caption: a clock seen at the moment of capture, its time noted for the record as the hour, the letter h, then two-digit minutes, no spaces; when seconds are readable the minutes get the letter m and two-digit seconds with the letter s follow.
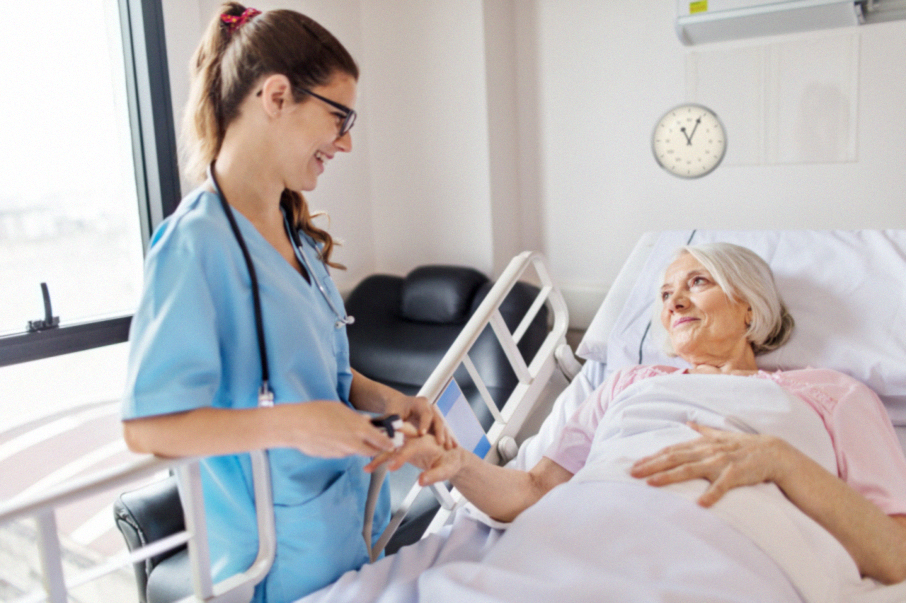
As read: 11h04
